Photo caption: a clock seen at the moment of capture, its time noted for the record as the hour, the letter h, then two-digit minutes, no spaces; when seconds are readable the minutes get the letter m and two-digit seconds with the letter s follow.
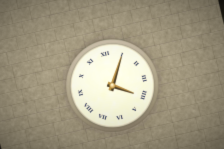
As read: 4h05
